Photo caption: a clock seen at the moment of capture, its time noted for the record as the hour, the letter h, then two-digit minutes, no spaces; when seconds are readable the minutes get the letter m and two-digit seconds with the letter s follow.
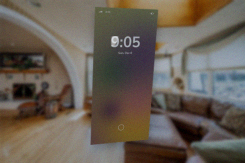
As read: 9h05
